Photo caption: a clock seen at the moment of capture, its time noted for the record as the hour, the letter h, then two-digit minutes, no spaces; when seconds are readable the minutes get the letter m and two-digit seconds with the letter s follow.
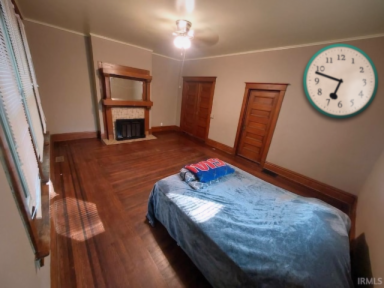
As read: 6h48
